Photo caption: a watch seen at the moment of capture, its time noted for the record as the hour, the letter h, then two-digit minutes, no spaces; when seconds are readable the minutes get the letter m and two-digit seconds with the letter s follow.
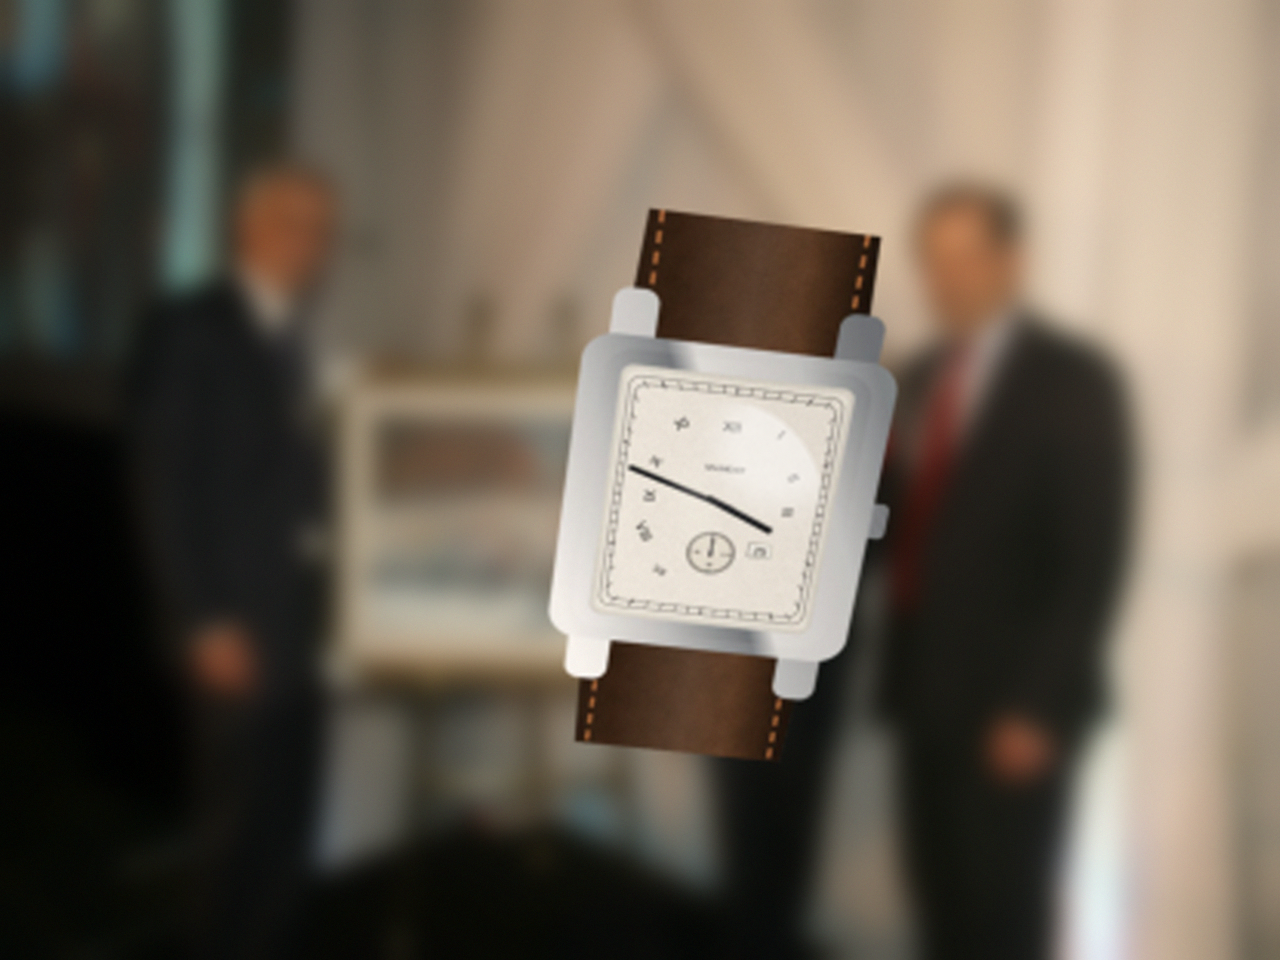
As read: 3h48
